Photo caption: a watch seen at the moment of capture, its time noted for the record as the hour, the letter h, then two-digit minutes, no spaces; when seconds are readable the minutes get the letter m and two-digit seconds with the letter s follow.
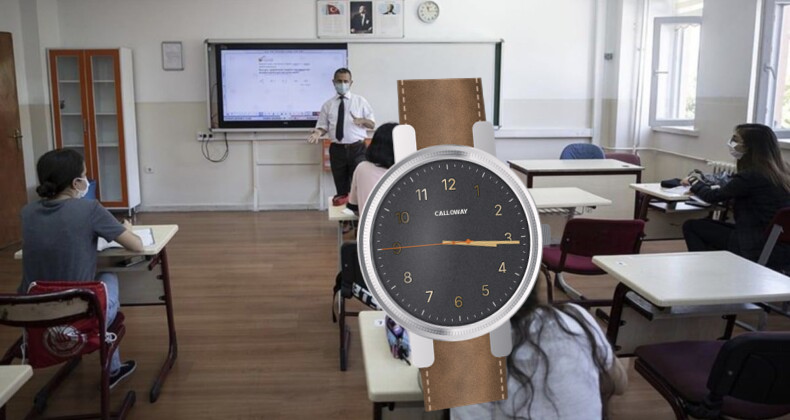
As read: 3h15m45s
